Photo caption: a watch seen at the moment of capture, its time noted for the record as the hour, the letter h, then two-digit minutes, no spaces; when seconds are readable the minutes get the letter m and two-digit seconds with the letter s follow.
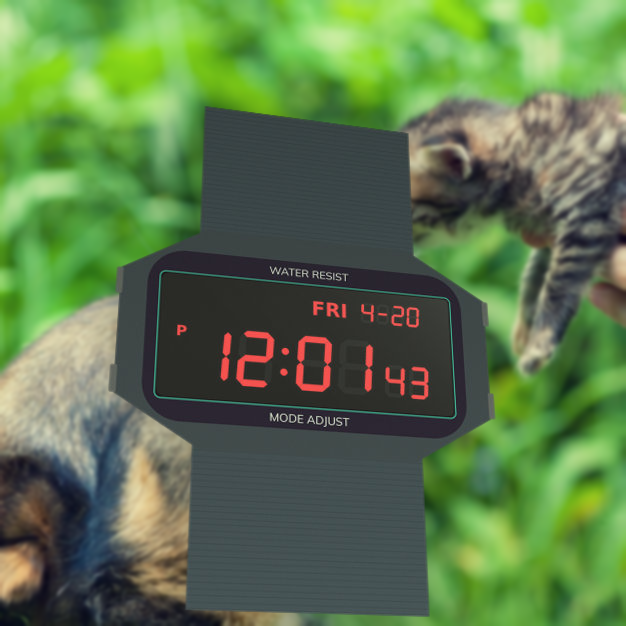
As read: 12h01m43s
